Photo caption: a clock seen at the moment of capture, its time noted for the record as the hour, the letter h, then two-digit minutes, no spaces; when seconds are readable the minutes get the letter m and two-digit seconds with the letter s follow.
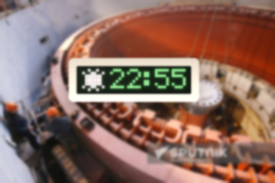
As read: 22h55
